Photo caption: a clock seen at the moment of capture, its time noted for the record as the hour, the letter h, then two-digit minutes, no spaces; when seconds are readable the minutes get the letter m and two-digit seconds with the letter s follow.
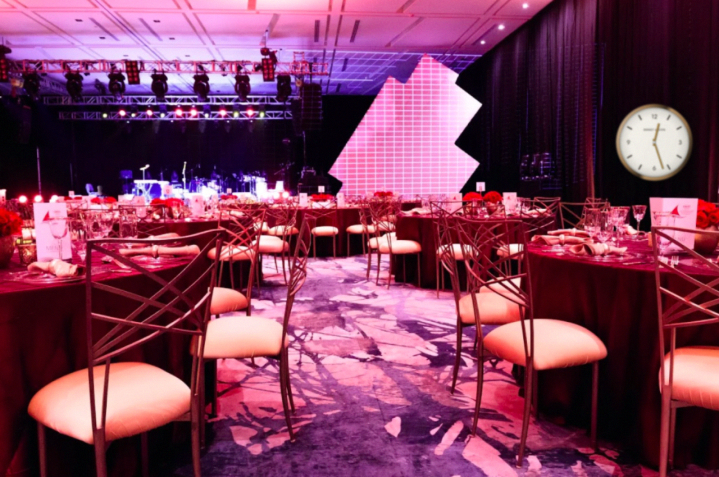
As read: 12h27
